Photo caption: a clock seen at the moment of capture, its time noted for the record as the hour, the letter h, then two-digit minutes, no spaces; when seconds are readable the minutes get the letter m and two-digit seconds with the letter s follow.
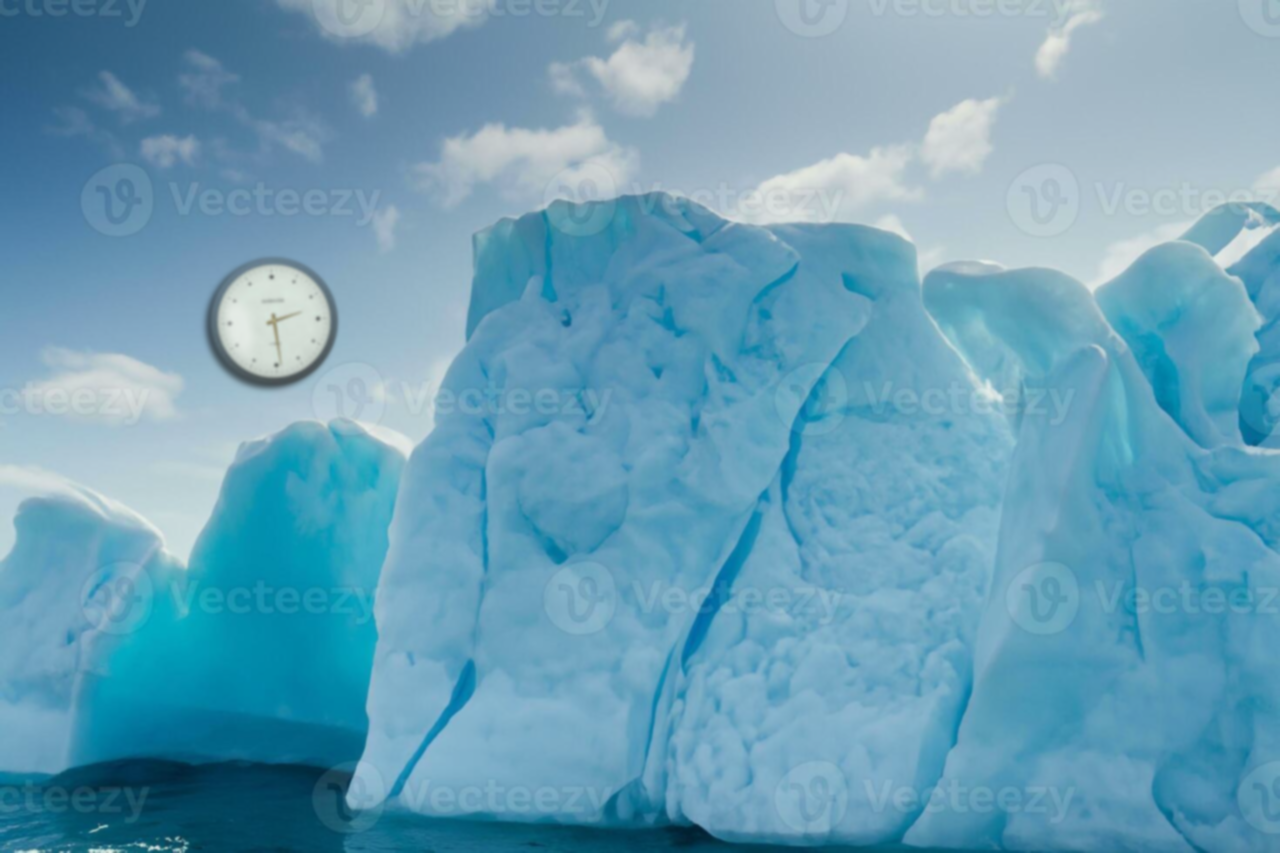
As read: 2h29
